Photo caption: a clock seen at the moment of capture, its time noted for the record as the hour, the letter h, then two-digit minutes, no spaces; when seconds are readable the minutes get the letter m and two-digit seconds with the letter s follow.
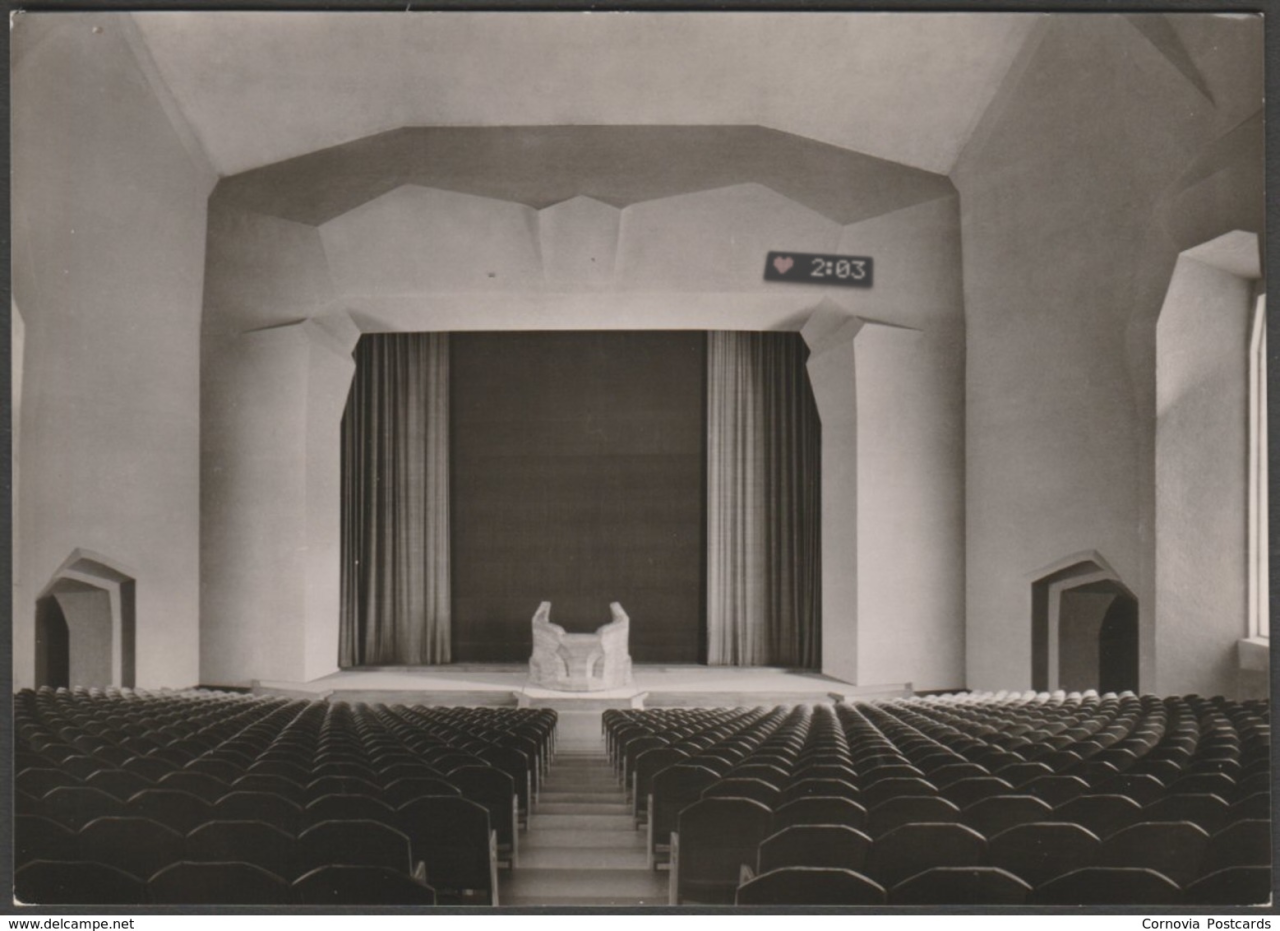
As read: 2h03
